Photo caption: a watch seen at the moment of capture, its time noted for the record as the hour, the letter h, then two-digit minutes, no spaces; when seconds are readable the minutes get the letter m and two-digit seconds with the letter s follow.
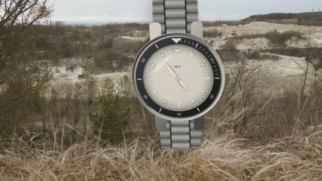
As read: 4h54
